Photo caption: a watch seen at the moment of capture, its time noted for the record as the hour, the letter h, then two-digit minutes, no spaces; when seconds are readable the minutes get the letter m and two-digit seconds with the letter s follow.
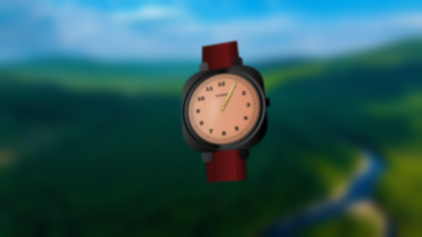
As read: 1h05
